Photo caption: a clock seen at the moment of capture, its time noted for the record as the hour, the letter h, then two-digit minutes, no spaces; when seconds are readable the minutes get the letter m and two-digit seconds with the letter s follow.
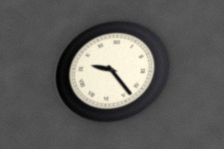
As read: 9h23
